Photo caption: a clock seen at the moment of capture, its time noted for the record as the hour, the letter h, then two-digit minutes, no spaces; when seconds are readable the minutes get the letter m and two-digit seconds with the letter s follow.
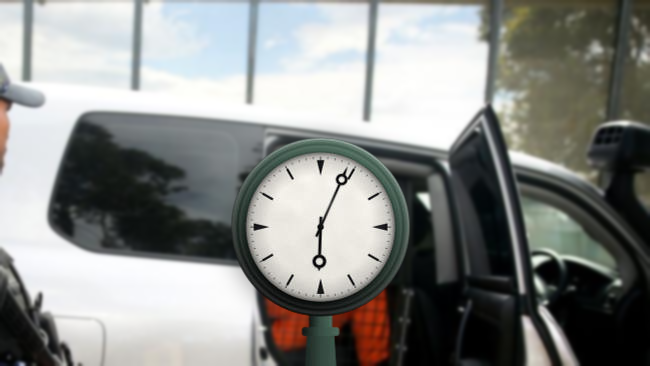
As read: 6h04
